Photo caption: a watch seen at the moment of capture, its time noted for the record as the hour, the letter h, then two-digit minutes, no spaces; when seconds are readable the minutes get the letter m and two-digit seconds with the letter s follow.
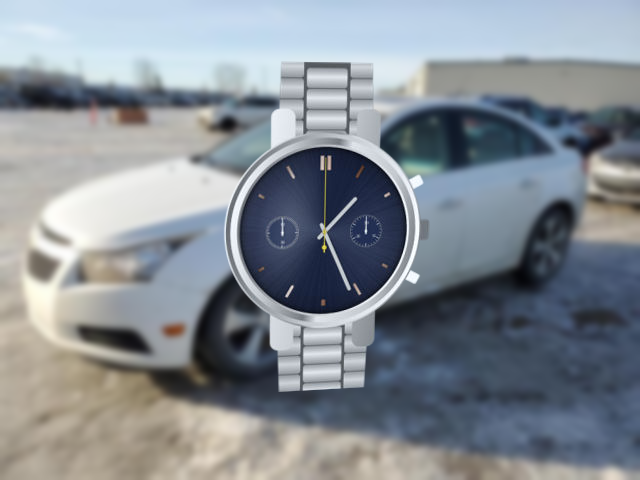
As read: 1h26
